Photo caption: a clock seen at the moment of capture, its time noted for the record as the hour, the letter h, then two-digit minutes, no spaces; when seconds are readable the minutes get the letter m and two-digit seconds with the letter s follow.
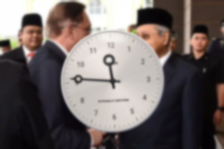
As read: 11h46
